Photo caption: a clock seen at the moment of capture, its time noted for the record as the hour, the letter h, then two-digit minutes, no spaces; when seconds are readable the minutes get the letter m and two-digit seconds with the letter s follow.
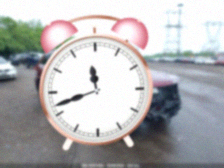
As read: 11h42
